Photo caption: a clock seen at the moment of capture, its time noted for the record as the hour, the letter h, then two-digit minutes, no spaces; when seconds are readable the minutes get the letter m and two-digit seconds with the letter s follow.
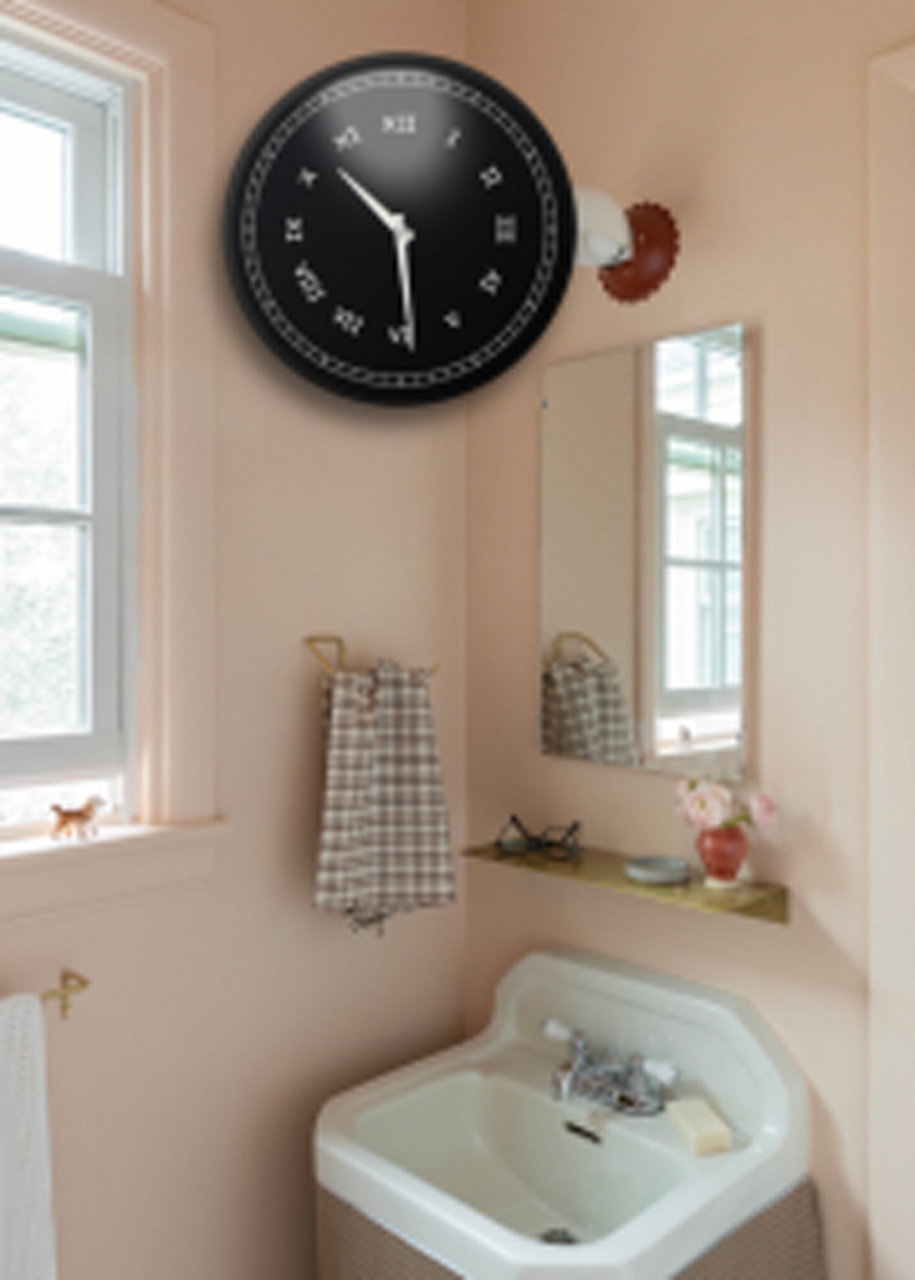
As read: 10h29
